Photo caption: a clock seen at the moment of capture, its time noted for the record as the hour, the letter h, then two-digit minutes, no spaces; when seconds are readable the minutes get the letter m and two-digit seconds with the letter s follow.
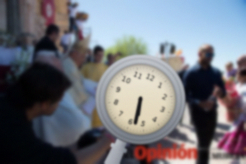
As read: 5h28
